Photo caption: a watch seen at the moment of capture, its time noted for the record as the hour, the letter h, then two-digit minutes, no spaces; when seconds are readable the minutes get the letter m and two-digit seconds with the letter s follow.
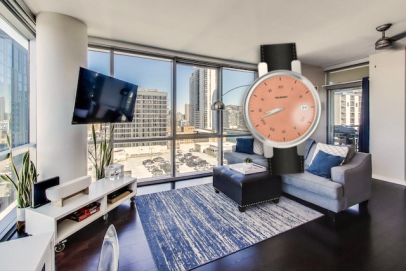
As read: 8h42
